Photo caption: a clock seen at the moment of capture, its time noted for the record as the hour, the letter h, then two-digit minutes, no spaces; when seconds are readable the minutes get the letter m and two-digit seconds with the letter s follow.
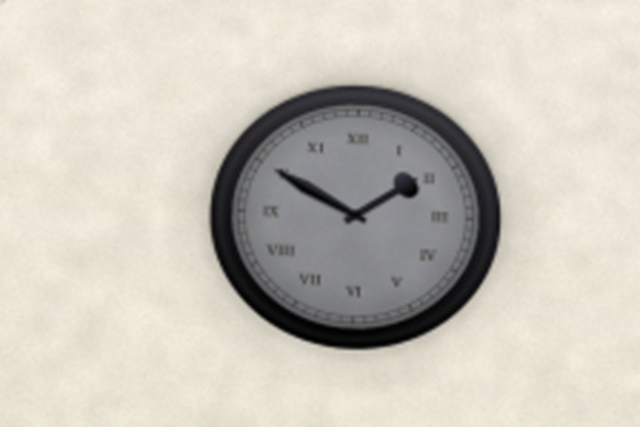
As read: 1h50
